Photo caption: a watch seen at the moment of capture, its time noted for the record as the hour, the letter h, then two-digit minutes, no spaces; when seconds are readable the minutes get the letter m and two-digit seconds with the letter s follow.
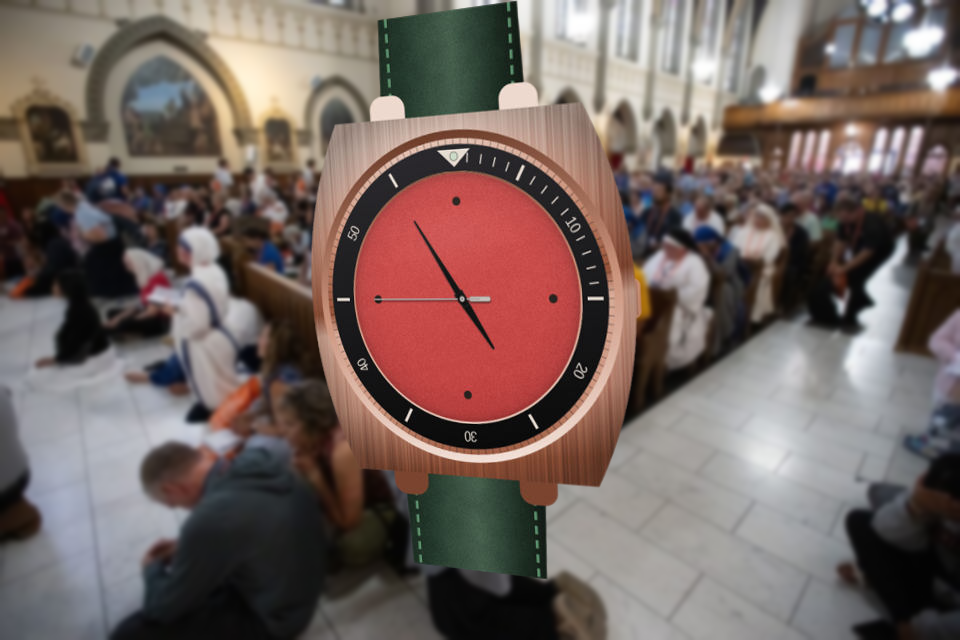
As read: 4h54m45s
